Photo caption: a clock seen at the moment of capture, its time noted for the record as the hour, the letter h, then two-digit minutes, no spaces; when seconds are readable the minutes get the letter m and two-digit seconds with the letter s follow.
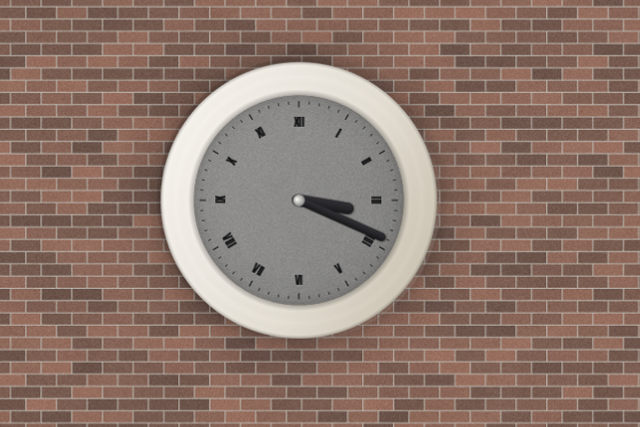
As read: 3h19
